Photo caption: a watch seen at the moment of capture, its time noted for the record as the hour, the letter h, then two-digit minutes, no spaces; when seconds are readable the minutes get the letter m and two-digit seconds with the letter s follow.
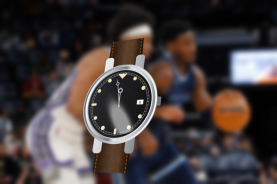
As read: 11h58
